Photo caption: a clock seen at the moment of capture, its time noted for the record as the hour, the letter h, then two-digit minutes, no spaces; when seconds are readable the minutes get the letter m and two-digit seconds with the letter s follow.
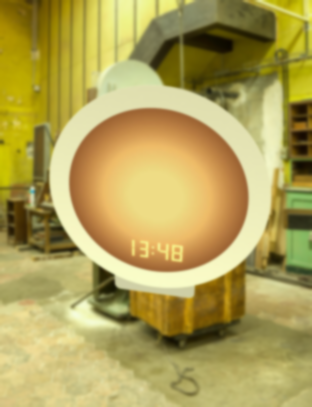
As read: 13h48
